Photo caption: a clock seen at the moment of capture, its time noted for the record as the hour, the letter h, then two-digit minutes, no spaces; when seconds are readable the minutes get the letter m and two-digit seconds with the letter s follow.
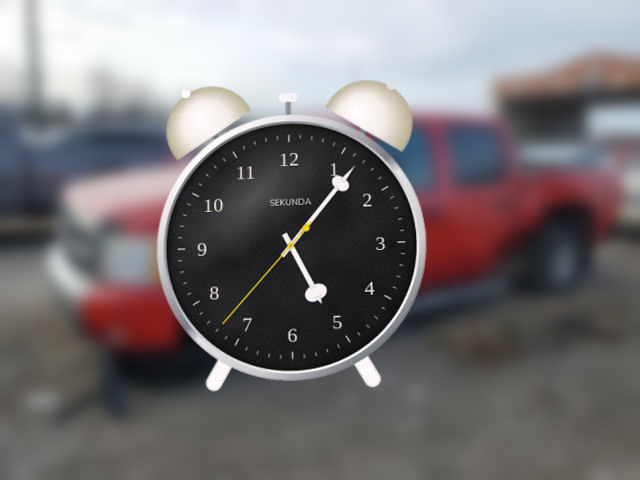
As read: 5h06m37s
